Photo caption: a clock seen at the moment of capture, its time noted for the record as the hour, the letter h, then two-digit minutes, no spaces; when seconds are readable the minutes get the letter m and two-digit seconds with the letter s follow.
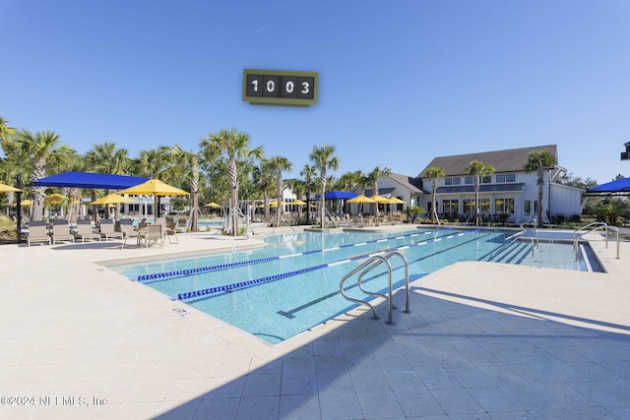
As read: 10h03
